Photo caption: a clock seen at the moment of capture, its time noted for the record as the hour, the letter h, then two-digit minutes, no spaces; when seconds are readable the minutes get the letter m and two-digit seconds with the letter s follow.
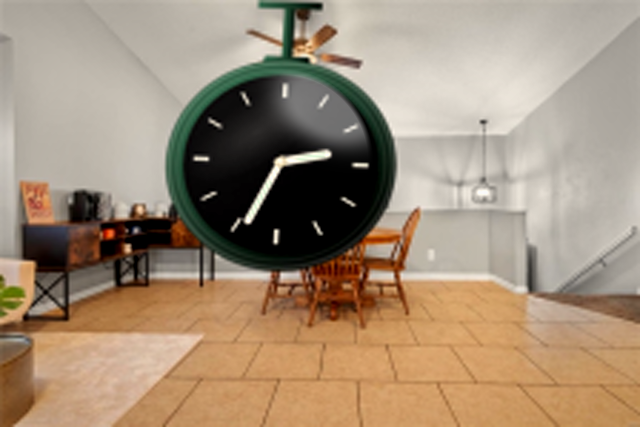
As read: 2h34
